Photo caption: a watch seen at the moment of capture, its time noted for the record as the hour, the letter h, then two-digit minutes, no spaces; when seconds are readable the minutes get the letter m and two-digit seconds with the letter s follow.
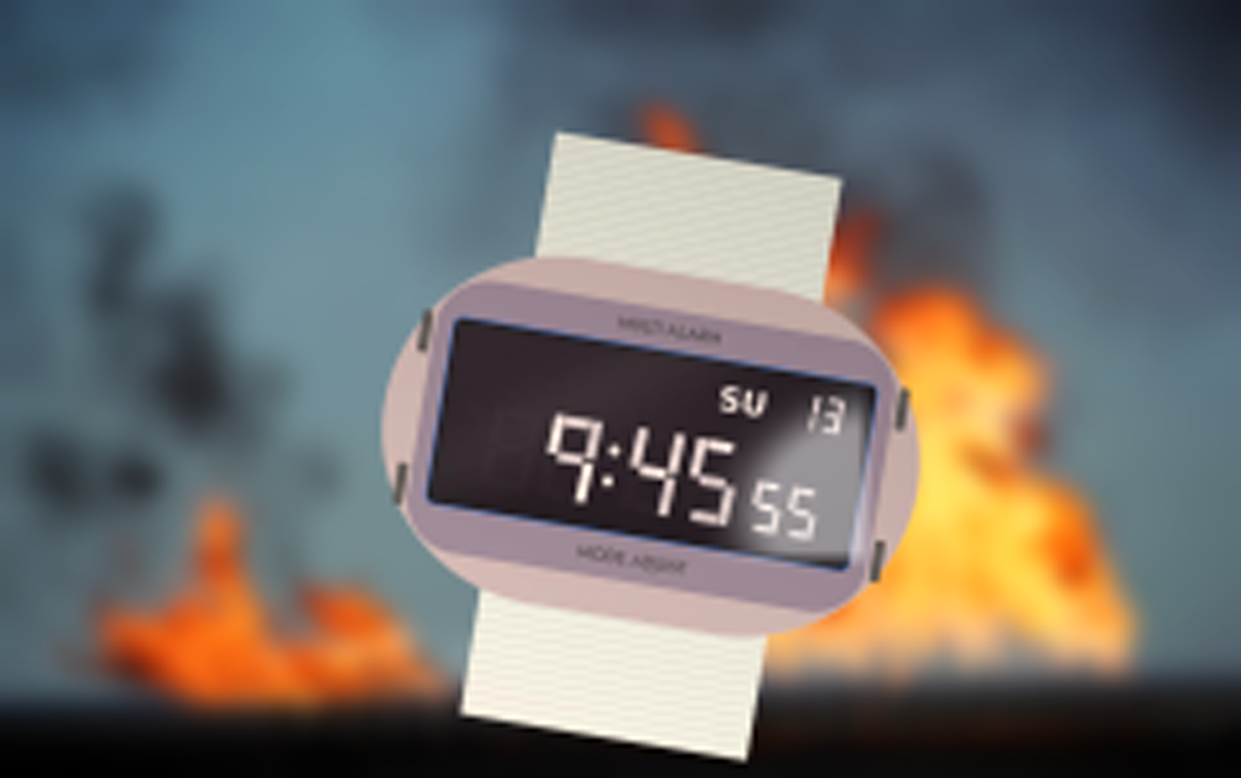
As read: 9h45m55s
